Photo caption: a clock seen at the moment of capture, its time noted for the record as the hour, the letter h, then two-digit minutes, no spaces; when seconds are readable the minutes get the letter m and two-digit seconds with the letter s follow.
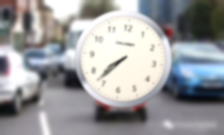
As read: 7h37
